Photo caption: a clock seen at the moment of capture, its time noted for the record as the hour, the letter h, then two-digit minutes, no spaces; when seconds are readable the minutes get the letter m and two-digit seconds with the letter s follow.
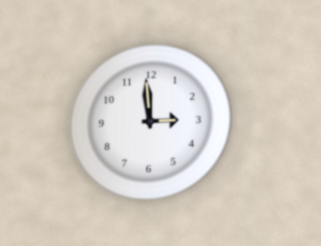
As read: 2h59
